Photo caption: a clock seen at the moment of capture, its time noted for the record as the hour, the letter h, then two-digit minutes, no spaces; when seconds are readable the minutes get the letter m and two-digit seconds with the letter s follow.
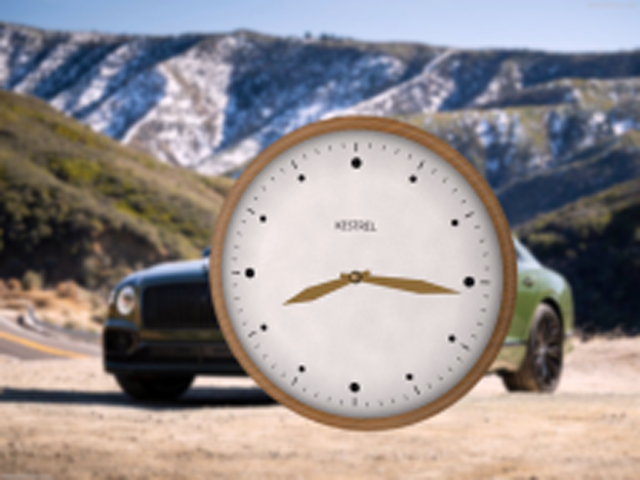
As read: 8h16
